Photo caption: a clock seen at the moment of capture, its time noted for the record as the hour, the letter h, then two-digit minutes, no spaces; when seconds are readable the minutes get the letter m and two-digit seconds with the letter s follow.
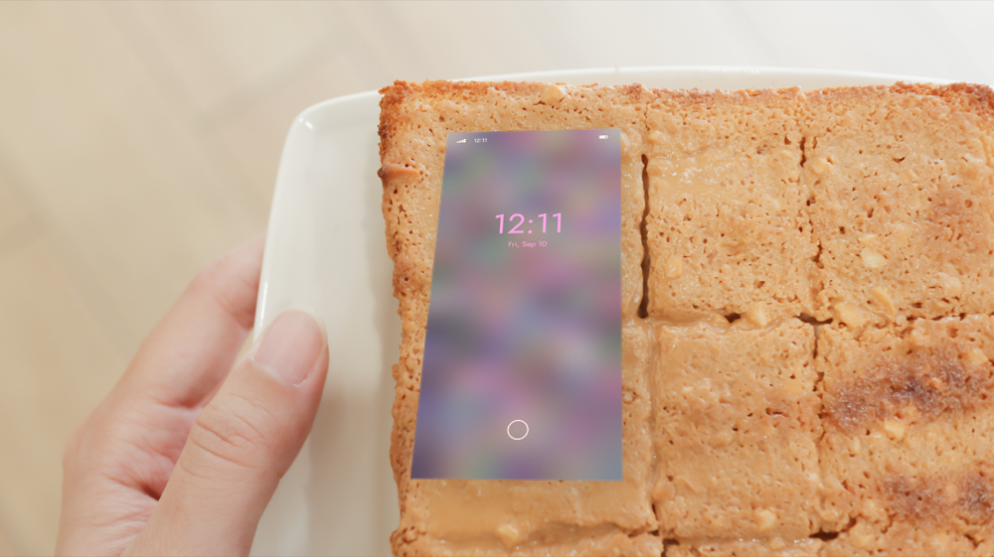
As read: 12h11
